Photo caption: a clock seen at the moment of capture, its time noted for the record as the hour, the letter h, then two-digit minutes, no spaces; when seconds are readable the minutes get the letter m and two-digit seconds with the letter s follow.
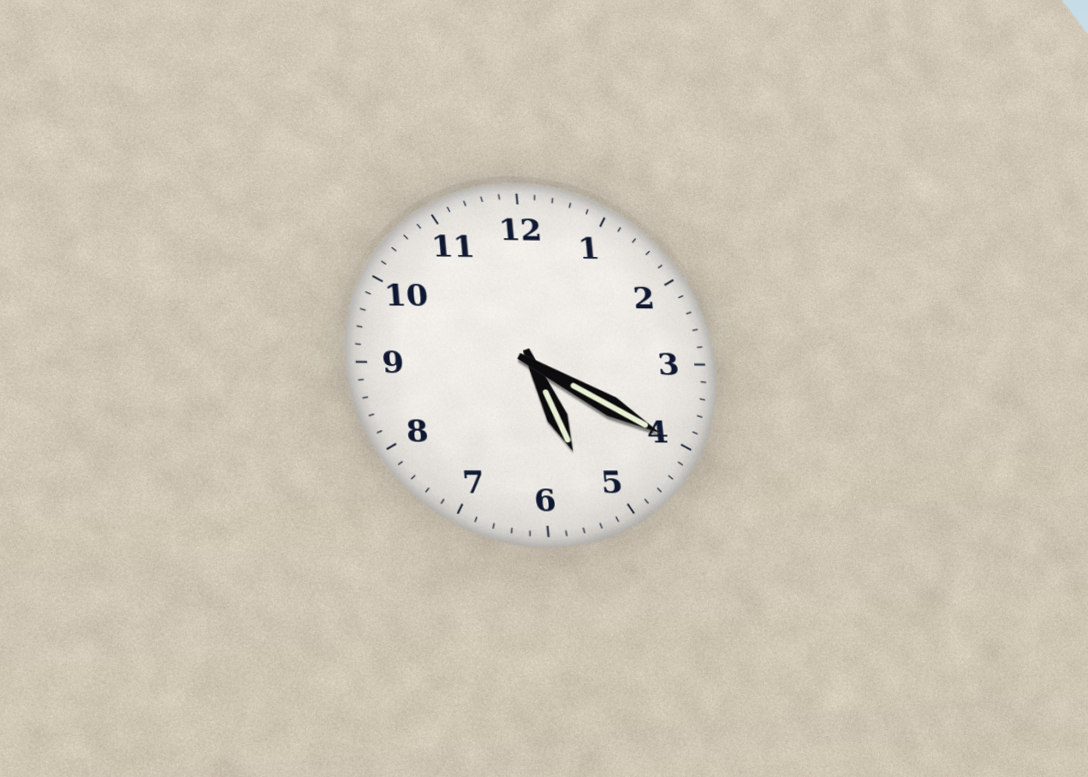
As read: 5h20
